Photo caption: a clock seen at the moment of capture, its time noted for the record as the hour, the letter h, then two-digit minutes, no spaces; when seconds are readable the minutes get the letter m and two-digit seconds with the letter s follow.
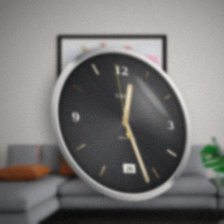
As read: 12h26m59s
